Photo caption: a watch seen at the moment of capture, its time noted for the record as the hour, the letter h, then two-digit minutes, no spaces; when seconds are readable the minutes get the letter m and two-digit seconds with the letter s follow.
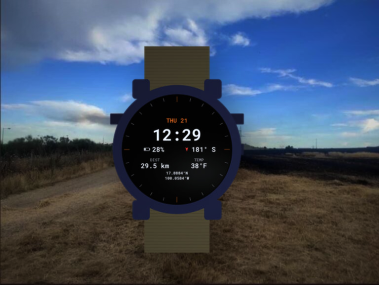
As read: 12h29
